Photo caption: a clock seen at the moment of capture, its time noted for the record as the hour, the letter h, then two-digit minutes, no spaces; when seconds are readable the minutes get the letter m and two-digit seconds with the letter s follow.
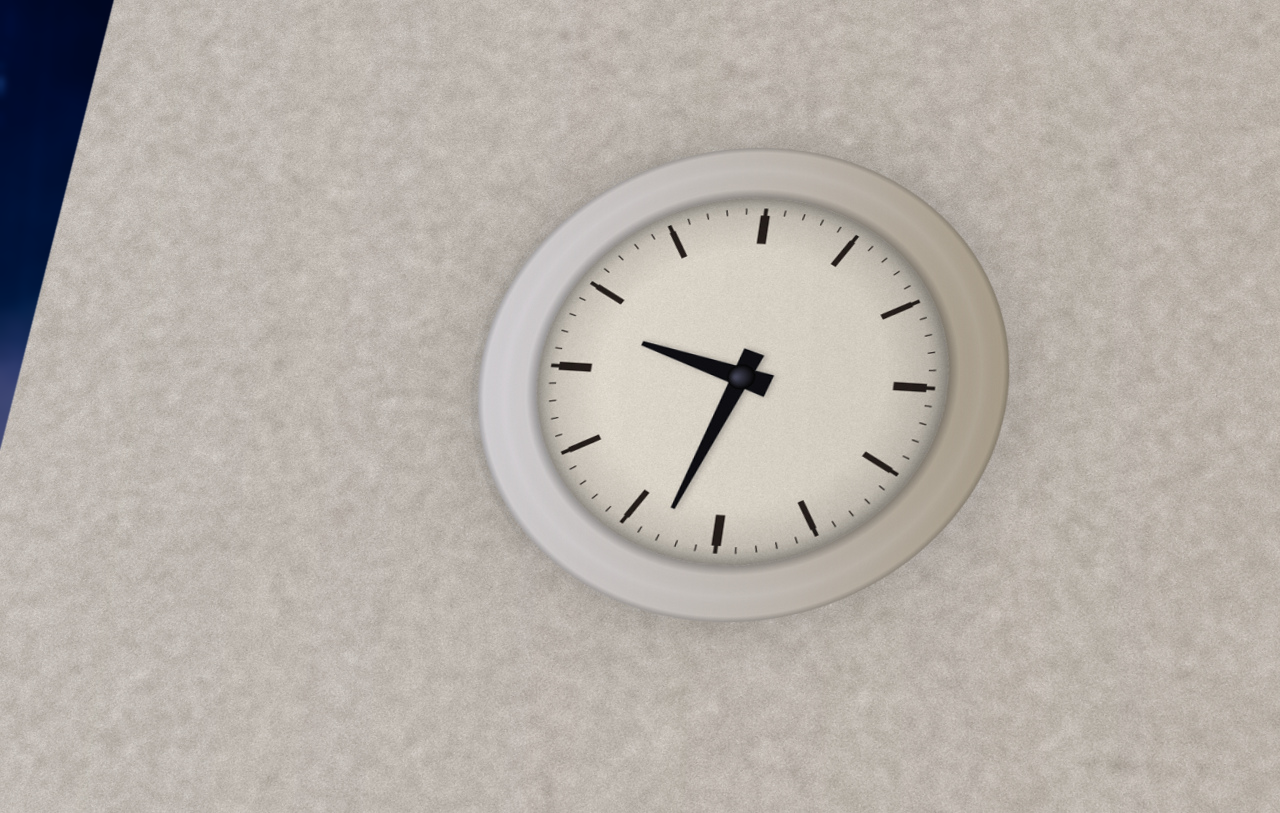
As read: 9h33
